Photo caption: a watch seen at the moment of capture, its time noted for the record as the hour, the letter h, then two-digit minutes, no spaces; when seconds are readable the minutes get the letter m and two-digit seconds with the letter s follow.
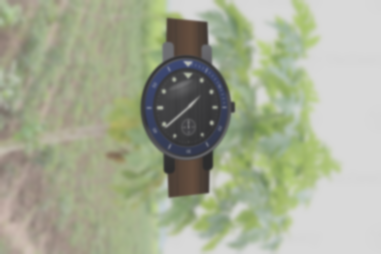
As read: 1h39
